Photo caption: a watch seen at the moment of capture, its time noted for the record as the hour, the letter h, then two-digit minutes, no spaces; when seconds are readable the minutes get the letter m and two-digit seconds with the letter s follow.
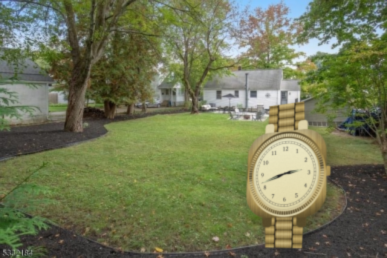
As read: 2h42
